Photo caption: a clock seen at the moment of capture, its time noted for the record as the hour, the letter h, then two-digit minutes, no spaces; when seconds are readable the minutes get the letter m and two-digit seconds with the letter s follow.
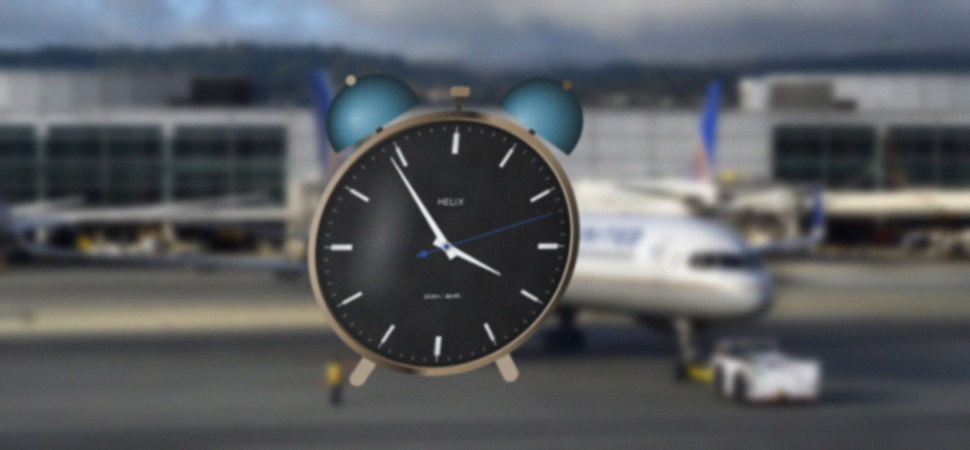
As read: 3h54m12s
